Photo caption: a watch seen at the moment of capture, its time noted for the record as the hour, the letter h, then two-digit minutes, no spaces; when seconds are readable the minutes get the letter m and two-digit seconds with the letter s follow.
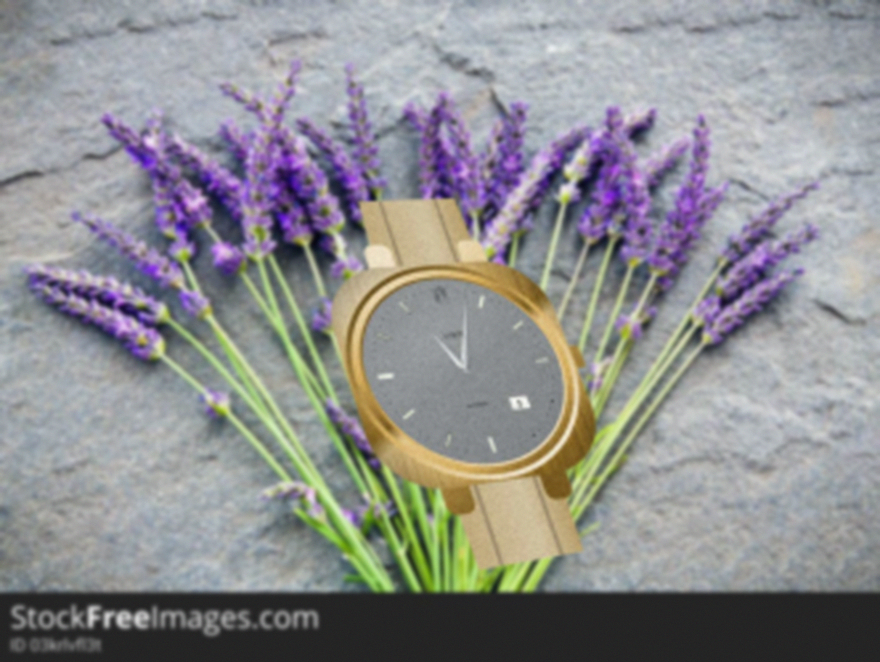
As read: 11h03
